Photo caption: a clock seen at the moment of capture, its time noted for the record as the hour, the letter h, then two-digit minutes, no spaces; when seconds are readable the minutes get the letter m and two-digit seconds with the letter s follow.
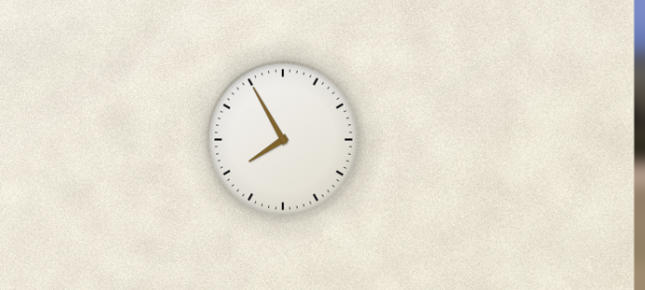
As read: 7h55
